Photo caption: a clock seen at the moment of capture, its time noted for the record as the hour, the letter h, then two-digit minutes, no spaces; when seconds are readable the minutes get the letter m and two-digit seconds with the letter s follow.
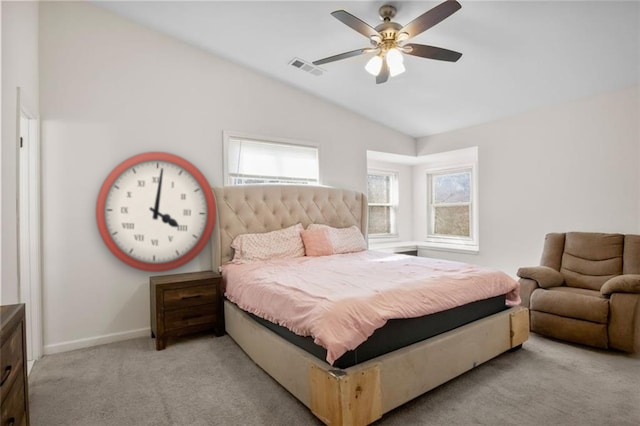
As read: 4h01
